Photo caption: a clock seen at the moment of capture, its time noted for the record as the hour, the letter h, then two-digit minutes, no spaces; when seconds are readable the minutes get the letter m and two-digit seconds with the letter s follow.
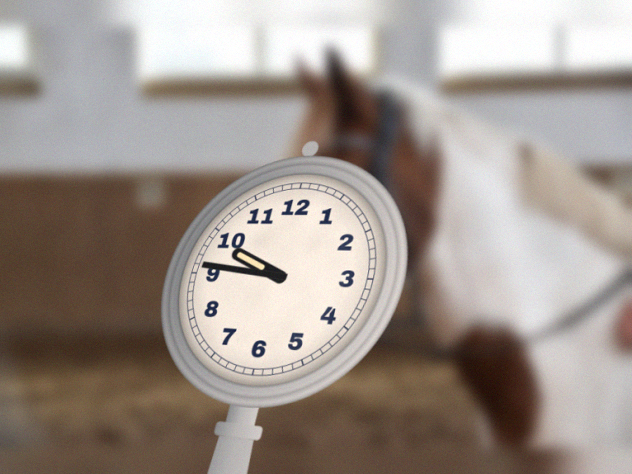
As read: 9h46
